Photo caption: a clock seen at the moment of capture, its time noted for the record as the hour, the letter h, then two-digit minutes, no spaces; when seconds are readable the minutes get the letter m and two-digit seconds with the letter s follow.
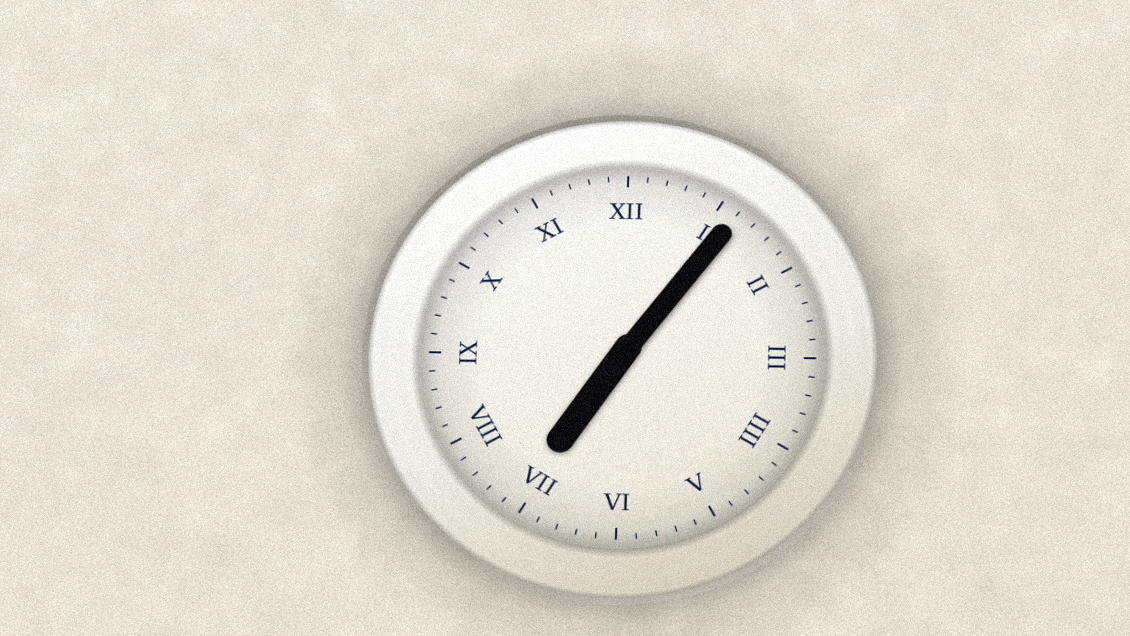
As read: 7h06
